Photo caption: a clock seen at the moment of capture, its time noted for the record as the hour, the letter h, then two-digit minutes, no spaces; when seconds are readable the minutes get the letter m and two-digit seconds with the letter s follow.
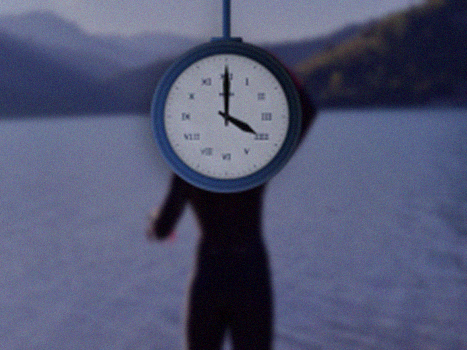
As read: 4h00
